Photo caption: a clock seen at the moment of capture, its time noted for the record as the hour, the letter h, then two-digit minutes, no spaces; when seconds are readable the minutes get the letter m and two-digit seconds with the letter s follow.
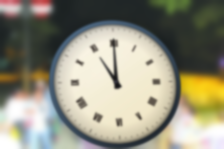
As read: 11h00
